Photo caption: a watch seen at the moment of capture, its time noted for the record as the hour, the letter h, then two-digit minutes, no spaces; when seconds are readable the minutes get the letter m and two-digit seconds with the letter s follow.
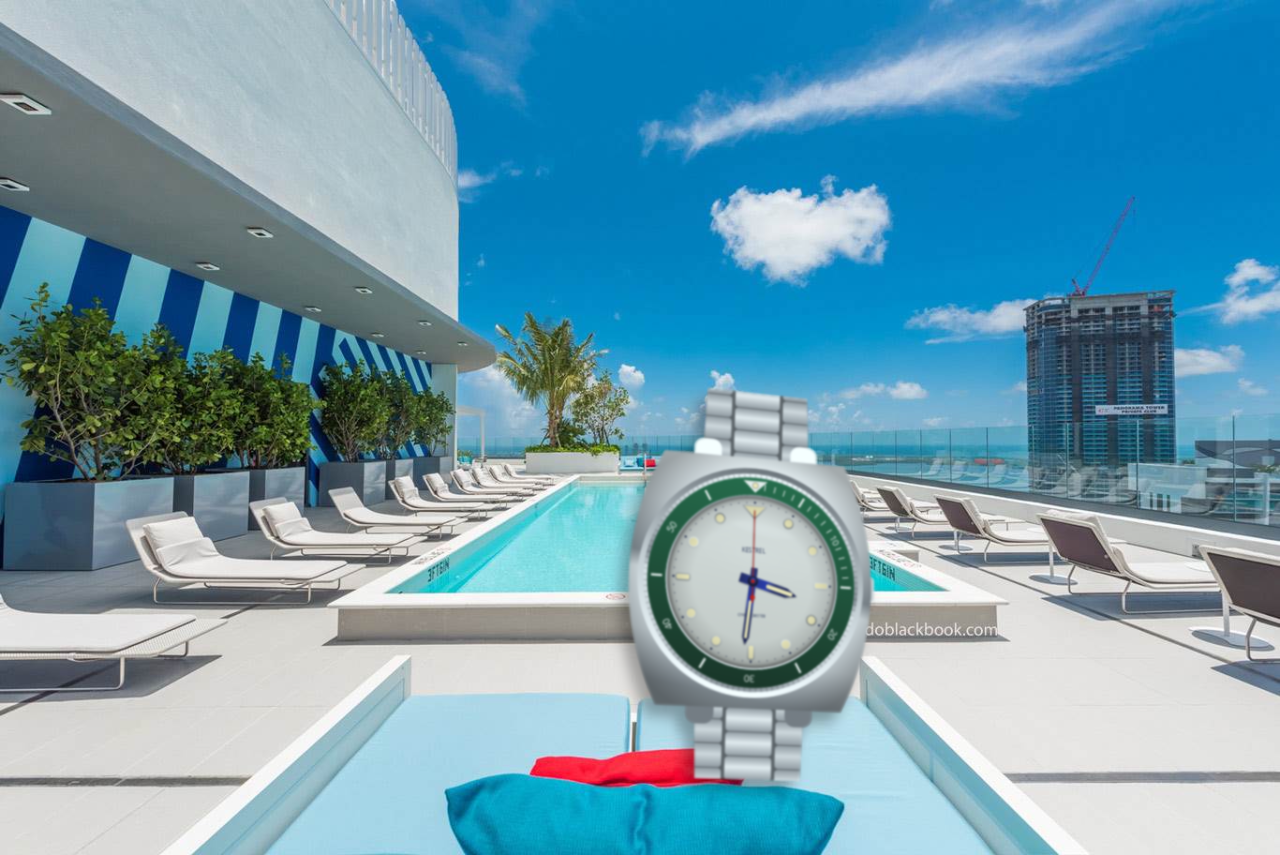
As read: 3h31m00s
